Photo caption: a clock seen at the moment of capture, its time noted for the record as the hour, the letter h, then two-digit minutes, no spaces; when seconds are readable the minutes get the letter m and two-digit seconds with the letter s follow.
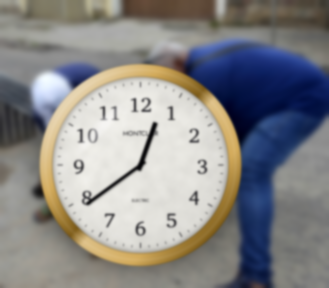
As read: 12h39
